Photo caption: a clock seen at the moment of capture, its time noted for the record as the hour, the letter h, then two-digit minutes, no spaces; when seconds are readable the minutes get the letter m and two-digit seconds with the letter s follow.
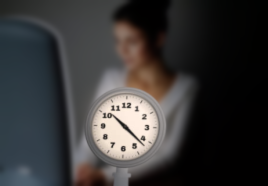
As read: 10h22
